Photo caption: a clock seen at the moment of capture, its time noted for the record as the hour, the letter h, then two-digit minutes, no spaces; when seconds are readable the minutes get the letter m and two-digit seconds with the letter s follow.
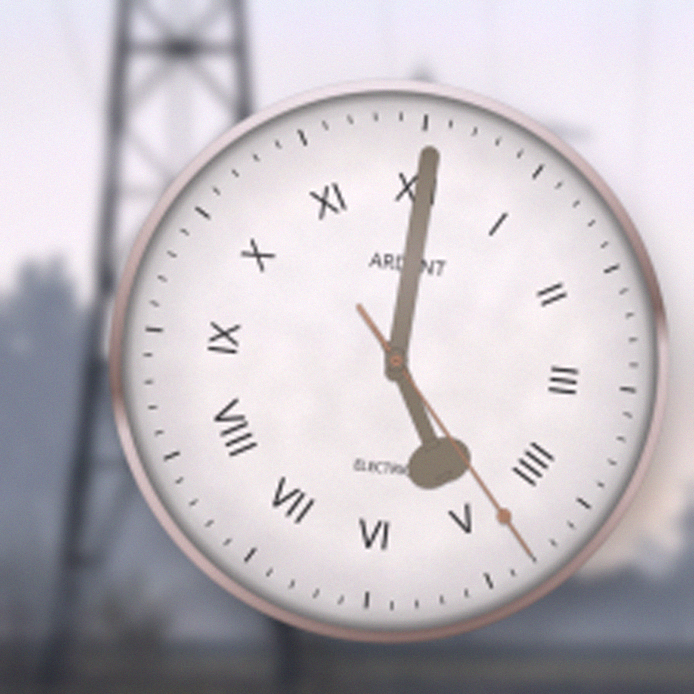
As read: 5h00m23s
